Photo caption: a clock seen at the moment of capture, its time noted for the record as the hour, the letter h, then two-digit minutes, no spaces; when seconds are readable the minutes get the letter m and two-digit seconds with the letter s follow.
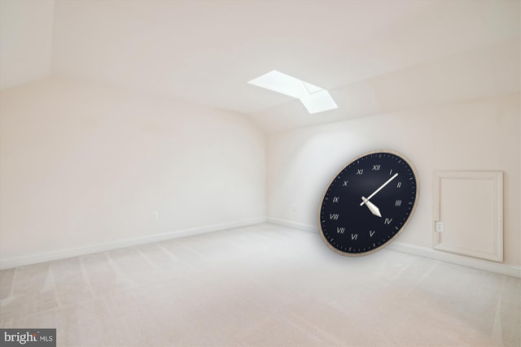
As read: 4h07
